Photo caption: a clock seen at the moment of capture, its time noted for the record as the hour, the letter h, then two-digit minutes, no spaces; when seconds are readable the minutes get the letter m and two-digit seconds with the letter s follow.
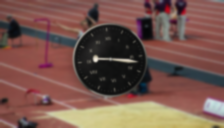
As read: 9h17
